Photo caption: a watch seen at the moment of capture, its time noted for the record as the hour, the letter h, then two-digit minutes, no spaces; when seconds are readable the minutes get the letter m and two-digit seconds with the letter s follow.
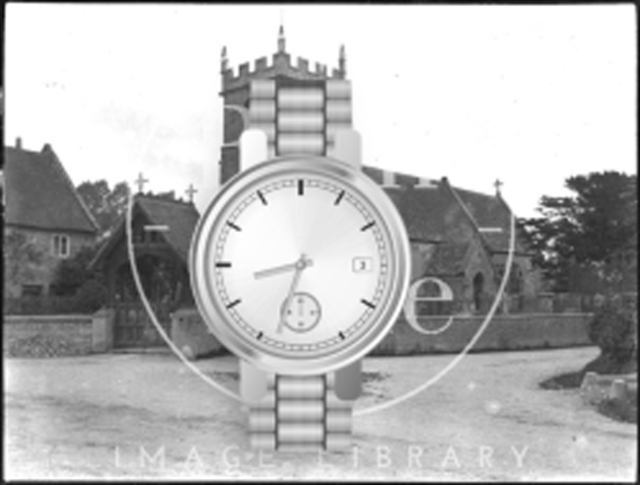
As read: 8h33
